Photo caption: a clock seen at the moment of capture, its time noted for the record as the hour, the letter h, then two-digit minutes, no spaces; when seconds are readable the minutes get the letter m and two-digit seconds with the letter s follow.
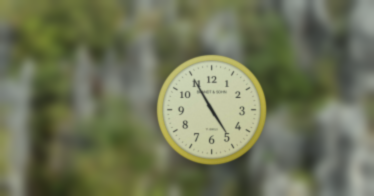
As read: 4h55
